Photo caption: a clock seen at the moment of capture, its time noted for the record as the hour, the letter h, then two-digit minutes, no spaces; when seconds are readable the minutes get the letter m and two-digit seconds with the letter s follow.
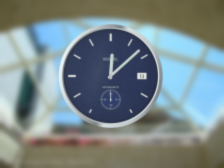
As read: 12h08
